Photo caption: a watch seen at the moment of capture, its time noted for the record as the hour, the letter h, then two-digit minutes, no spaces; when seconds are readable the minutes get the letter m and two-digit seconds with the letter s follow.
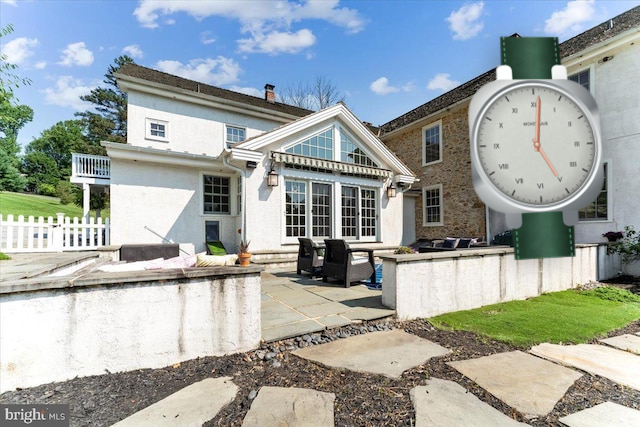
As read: 5h01
